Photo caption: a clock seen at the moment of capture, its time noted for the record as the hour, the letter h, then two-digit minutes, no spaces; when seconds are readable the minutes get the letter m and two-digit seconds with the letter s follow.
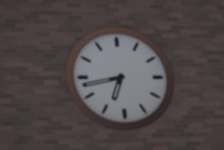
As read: 6h43
